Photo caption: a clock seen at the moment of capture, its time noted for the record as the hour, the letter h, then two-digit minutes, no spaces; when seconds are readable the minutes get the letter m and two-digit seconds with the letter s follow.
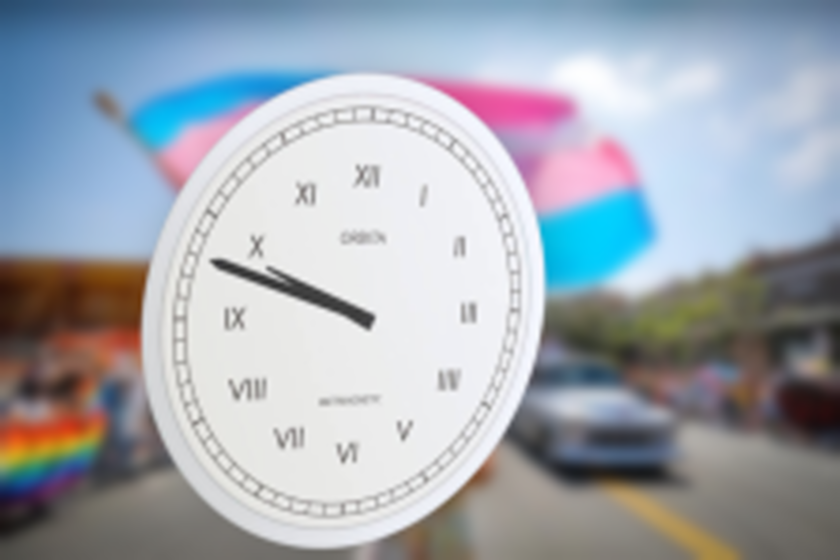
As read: 9h48
